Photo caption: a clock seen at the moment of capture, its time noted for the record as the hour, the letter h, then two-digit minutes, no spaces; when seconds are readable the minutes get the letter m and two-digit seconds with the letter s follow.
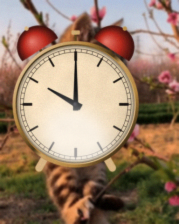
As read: 10h00
